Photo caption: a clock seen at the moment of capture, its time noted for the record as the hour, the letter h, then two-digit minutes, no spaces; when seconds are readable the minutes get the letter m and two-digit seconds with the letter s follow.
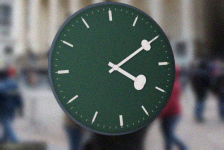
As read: 4h10
